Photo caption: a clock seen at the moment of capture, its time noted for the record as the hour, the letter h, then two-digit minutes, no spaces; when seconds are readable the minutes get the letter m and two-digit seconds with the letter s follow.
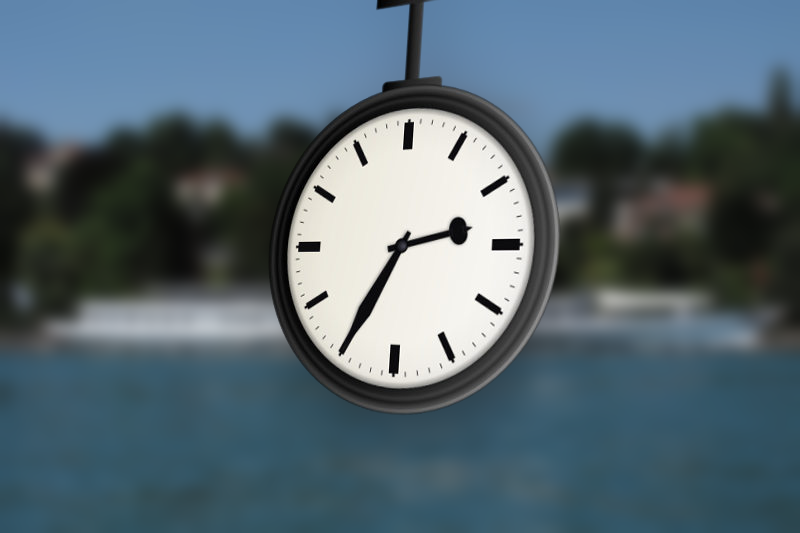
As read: 2h35
